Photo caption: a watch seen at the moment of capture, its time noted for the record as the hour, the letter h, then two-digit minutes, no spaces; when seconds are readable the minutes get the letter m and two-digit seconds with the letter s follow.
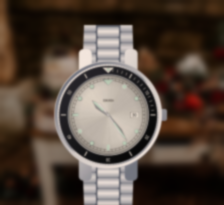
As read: 10h24
